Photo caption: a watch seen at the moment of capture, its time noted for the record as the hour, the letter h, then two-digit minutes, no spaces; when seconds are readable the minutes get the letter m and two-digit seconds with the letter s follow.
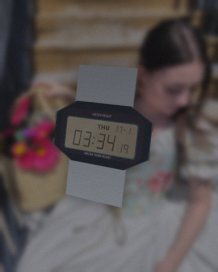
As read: 3h34m19s
